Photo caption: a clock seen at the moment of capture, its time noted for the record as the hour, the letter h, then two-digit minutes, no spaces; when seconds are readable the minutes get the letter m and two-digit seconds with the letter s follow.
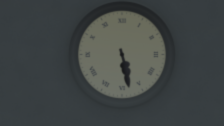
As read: 5h28
